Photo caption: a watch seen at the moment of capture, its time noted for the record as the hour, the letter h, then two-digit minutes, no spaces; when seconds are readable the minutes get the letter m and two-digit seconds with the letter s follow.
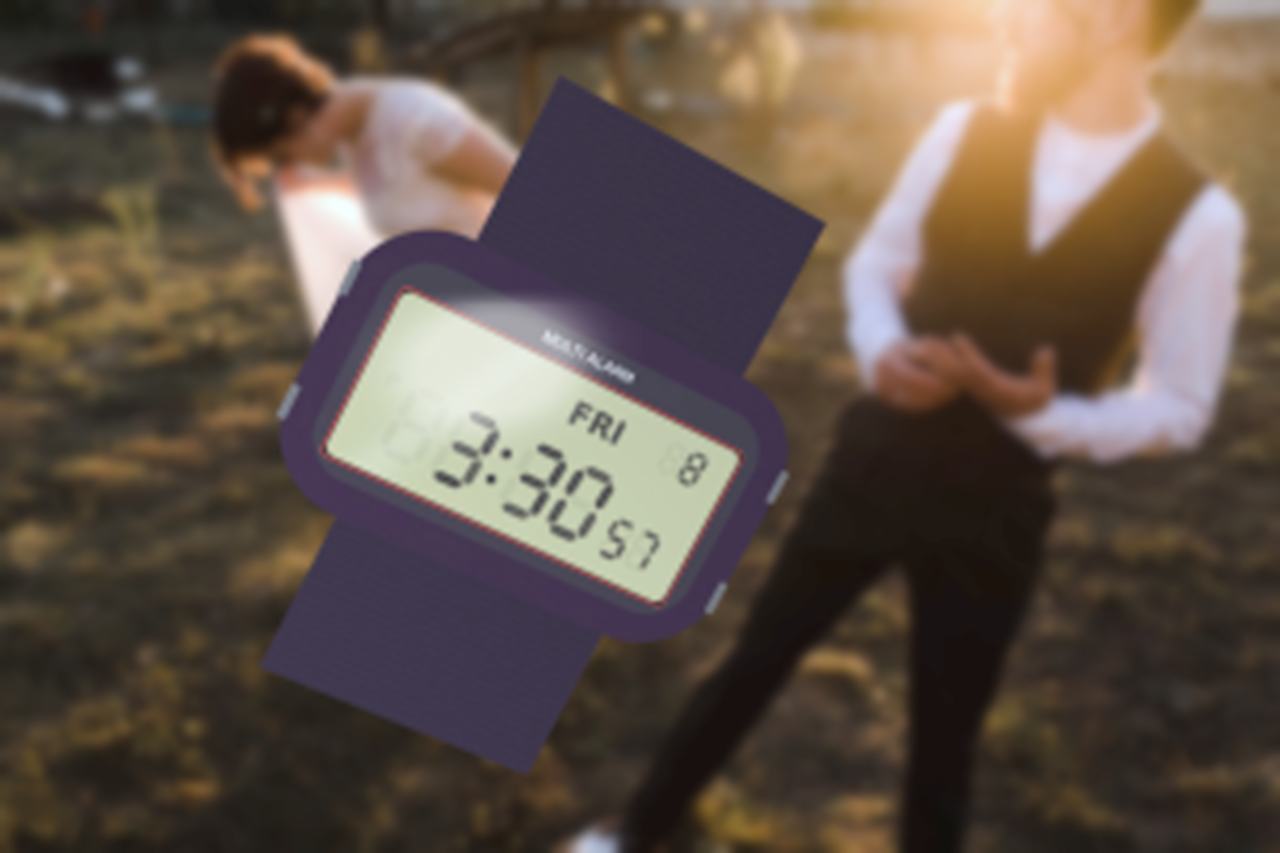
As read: 3h30m57s
